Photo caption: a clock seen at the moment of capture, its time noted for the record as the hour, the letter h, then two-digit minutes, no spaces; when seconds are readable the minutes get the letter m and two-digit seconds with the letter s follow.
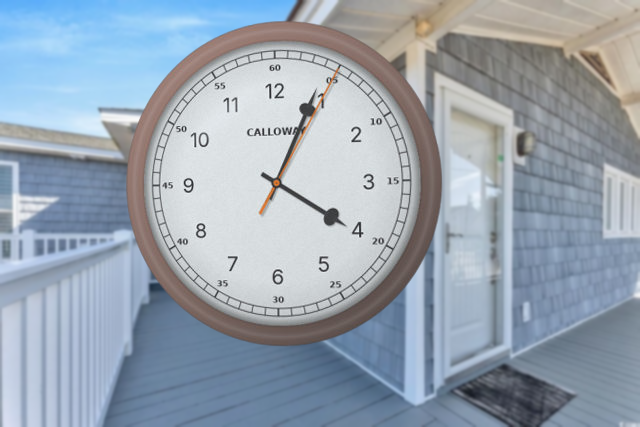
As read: 4h04m05s
